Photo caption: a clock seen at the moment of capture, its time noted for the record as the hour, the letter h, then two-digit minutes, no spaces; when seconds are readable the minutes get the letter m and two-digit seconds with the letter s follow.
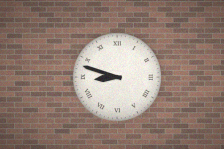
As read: 8h48
